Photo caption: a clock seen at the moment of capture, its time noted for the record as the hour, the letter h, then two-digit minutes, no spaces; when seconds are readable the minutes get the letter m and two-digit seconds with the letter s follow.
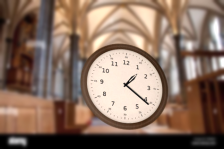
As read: 1h21
